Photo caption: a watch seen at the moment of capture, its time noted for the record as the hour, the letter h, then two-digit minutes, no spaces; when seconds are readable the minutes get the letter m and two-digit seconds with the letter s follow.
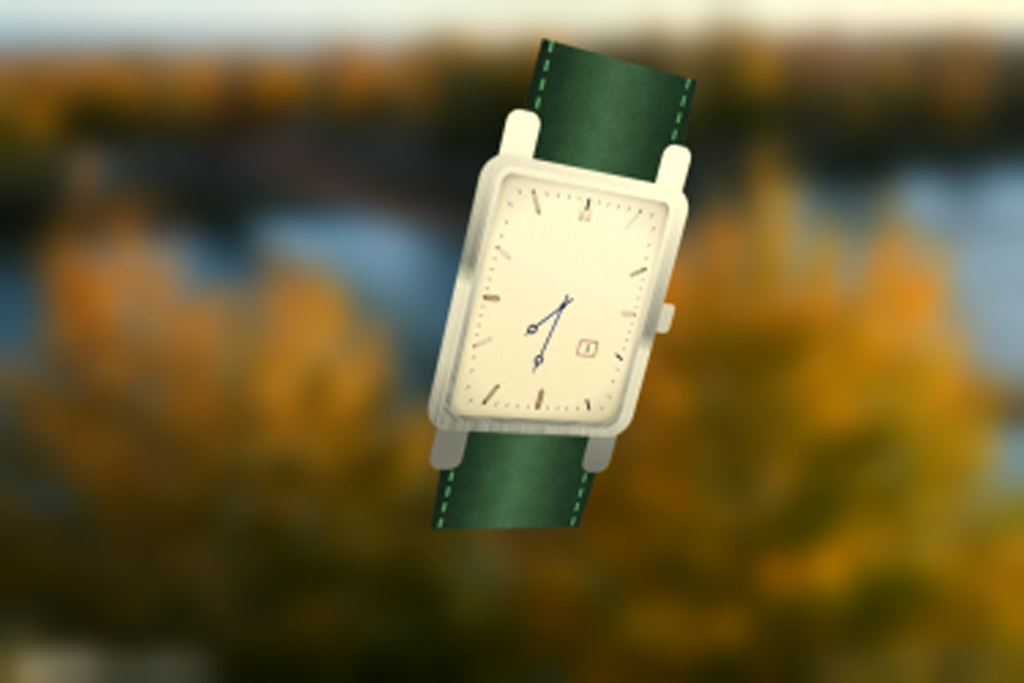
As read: 7h32
